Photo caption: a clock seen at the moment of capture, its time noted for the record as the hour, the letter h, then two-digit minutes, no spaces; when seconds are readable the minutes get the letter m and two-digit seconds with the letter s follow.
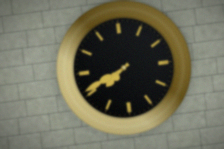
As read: 7h41
